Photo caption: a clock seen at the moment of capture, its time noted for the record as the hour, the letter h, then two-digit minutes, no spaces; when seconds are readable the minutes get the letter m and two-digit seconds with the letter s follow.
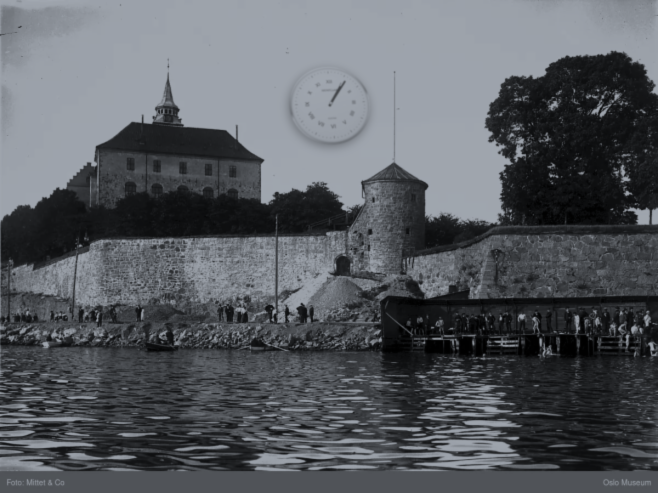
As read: 1h06
